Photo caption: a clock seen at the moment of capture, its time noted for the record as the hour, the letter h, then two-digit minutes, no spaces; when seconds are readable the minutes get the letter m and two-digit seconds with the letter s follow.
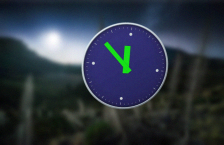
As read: 11h52
